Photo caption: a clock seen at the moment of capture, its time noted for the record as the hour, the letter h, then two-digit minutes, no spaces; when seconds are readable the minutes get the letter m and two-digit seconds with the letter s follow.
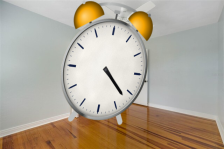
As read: 4h22
